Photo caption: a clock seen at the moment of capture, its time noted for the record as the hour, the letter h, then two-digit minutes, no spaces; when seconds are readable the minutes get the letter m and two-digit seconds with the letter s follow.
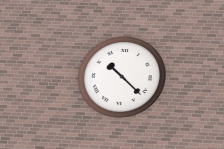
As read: 10h22
